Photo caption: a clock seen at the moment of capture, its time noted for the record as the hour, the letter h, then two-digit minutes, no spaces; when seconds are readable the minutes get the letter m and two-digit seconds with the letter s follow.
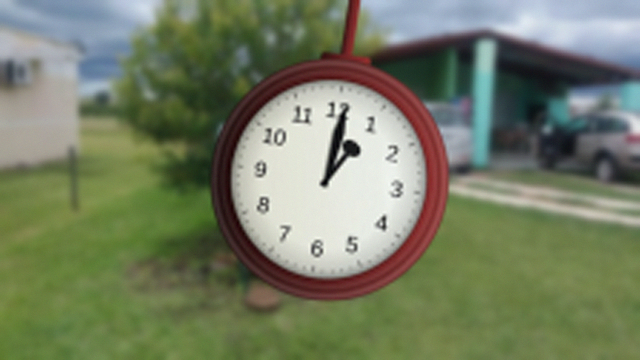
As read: 1h01
